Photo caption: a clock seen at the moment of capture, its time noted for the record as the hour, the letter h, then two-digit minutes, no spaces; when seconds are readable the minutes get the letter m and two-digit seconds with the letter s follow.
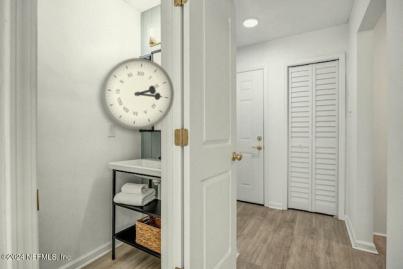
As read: 2h15
